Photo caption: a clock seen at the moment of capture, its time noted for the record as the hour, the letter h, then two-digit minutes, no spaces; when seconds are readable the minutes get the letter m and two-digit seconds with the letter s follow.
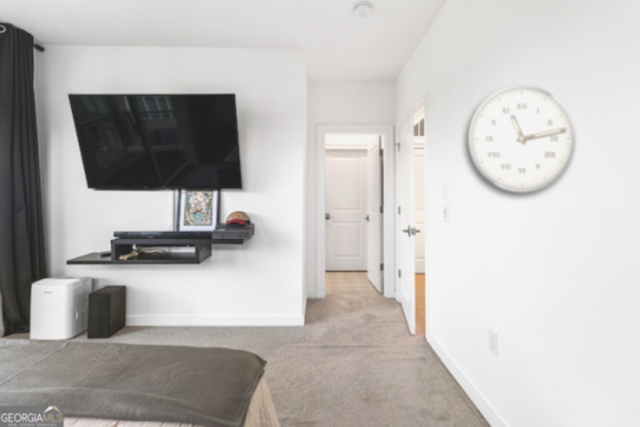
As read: 11h13
